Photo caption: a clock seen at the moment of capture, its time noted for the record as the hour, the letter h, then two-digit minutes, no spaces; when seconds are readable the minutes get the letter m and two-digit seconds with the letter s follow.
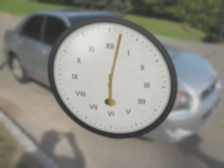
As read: 6h02
